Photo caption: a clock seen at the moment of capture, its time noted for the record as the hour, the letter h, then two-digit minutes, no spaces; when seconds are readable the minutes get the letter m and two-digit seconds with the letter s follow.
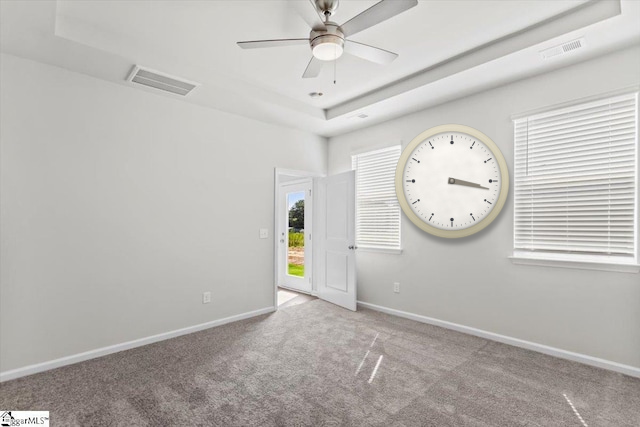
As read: 3h17
